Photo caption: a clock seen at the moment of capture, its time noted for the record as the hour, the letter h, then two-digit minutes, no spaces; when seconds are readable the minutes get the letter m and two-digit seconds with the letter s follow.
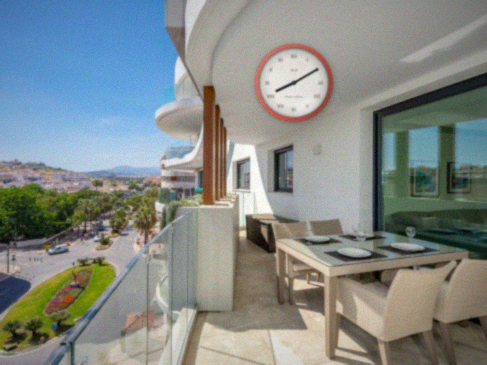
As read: 8h10
